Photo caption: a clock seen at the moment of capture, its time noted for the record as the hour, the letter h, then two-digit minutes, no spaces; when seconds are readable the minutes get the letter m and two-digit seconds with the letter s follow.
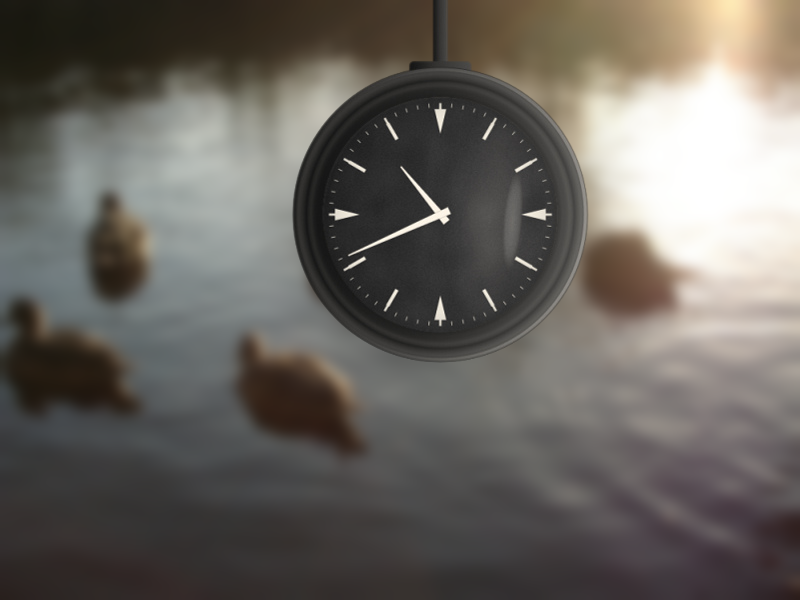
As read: 10h41
